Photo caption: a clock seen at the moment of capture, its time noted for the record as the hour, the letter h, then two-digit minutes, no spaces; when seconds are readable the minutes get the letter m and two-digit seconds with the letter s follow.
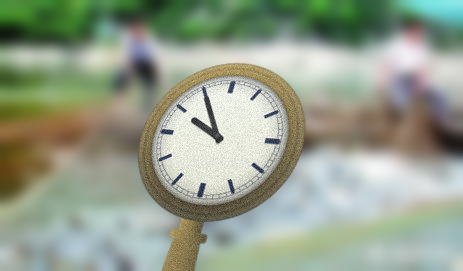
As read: 9h55
